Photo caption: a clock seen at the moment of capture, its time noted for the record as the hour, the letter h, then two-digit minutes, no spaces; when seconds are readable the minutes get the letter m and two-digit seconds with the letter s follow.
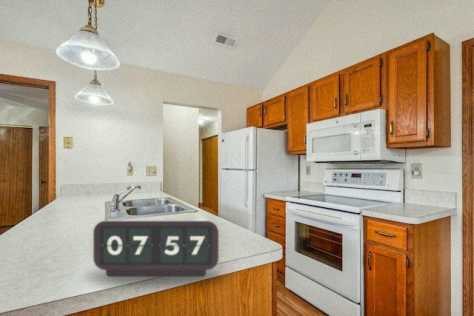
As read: 7h57
